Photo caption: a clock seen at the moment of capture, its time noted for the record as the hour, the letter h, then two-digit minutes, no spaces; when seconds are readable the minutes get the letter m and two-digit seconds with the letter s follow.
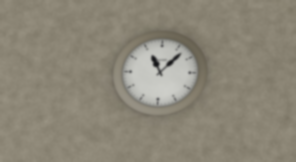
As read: 11h07
